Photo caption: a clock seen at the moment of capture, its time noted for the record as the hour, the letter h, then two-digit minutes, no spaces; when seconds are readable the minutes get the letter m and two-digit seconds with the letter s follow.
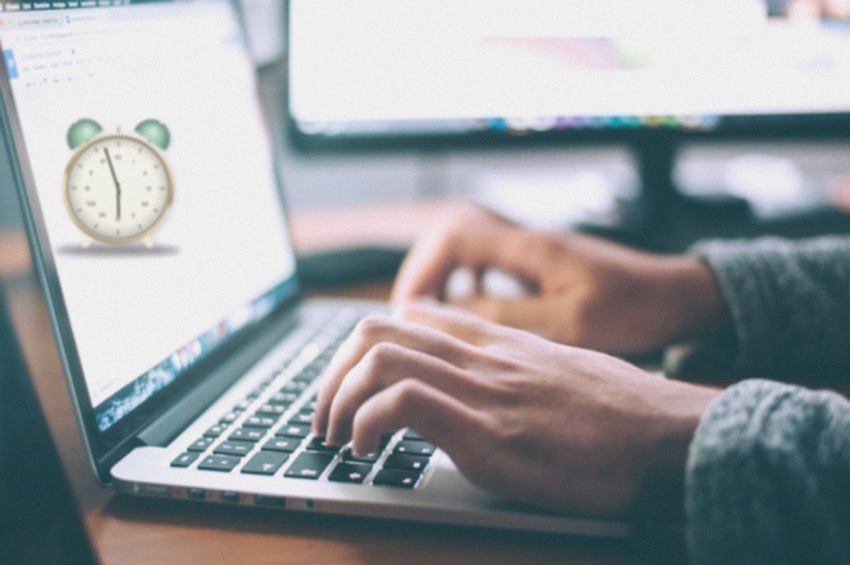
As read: 5h57
